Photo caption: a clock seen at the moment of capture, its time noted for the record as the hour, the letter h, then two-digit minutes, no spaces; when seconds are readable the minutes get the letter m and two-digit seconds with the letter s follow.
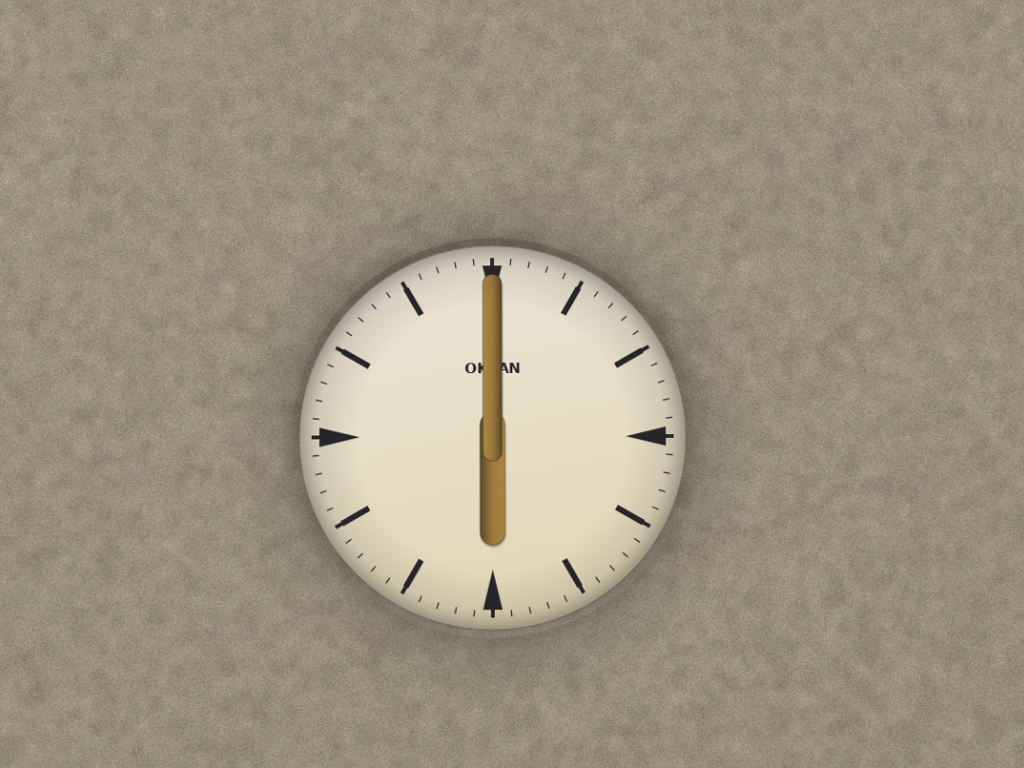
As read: 6h00
